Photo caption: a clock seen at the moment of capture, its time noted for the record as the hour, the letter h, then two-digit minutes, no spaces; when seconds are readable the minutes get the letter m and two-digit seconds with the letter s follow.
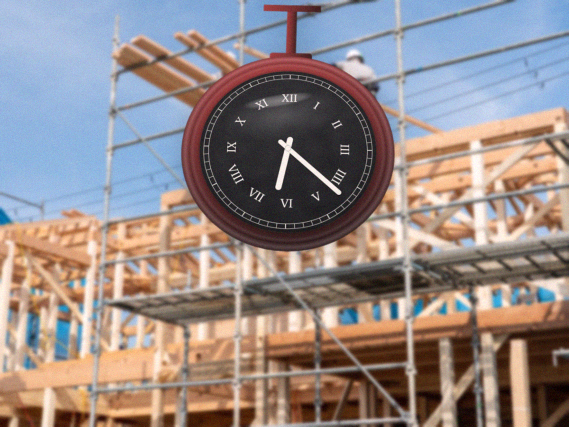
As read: 6h22
